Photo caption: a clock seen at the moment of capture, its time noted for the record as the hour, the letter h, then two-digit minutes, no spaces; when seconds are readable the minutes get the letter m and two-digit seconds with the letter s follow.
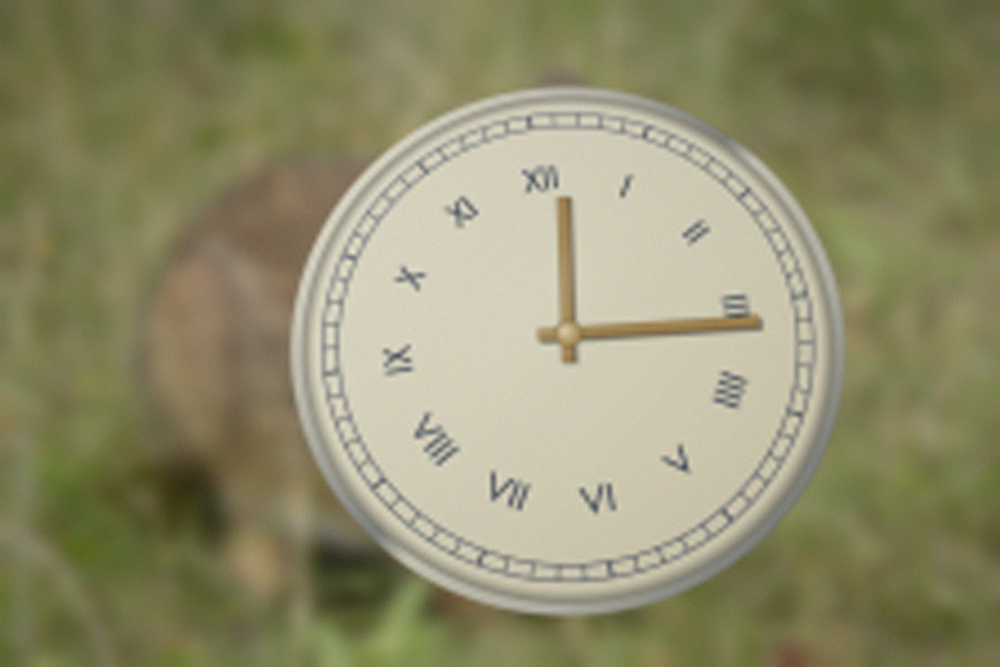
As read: 12h16
